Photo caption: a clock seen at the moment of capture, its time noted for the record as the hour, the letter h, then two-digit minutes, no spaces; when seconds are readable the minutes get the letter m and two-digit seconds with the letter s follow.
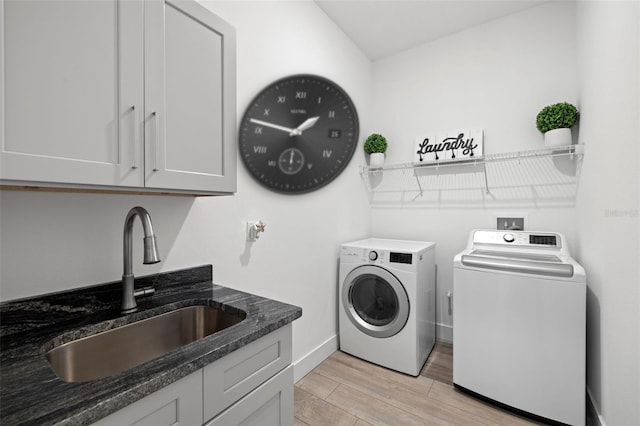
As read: 1h47
